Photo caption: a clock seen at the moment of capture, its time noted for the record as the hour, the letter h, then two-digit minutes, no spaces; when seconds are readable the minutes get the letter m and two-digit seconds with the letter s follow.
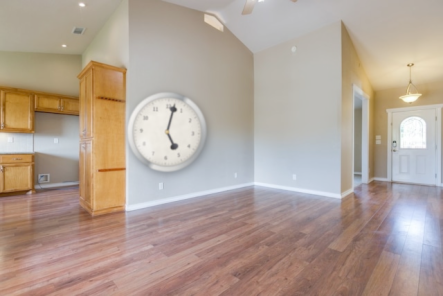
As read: 5h02
